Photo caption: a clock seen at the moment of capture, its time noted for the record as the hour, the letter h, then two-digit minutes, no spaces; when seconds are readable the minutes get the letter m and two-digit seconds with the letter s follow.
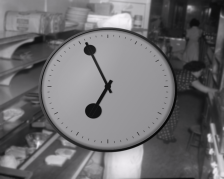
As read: 6h56
